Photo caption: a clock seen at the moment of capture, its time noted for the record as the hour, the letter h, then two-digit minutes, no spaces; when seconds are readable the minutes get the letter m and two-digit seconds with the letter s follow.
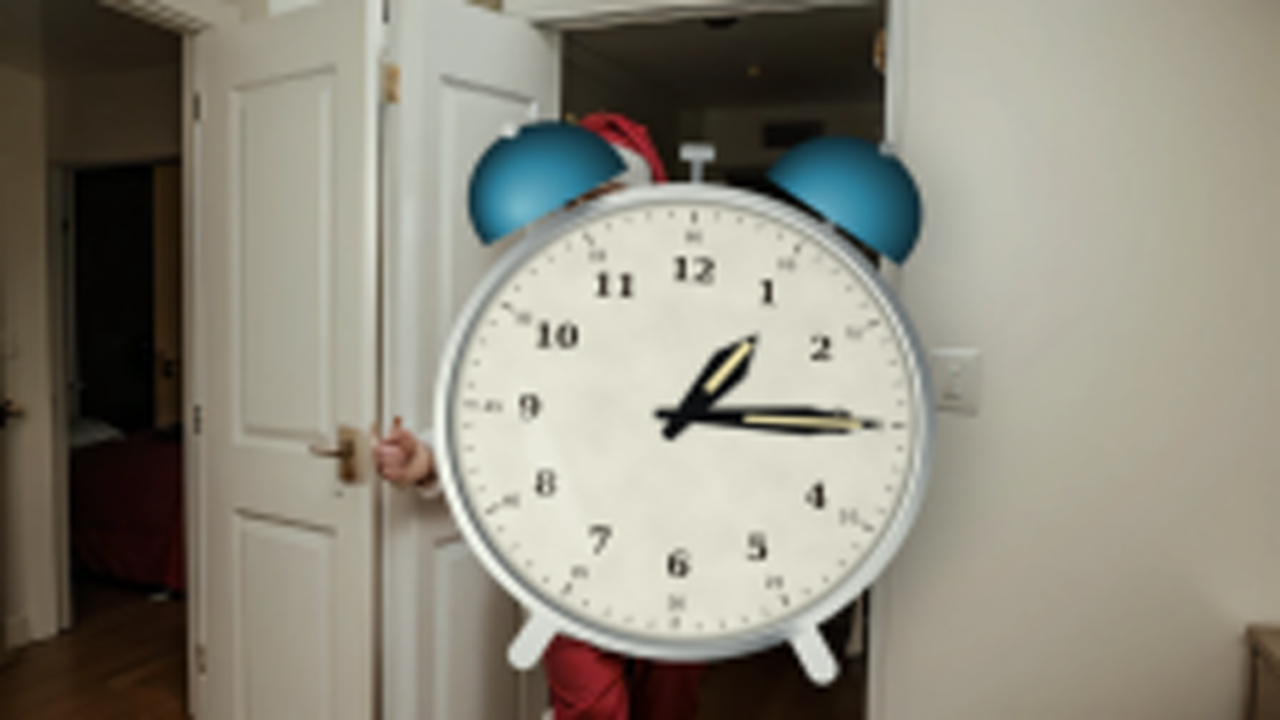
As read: 1h15
